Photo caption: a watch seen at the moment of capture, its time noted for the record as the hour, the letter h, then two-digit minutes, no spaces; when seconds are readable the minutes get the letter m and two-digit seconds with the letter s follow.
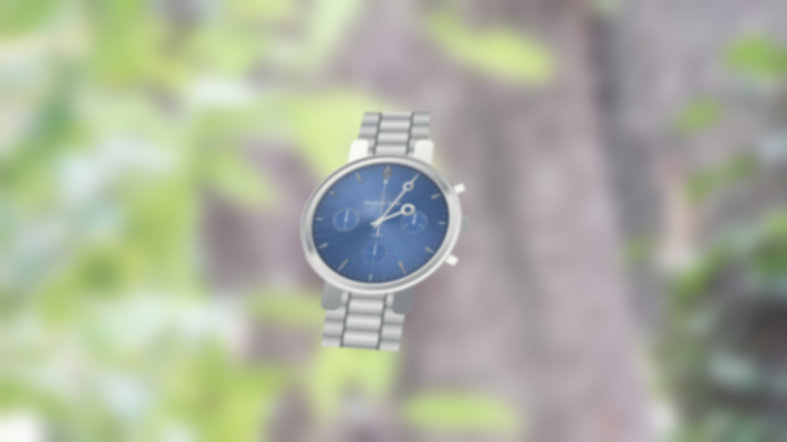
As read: 2h05
